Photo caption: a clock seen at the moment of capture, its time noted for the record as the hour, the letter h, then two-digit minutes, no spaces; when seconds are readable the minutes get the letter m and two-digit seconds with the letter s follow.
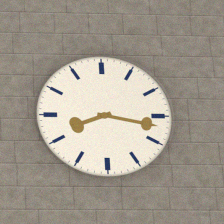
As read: 8h17
